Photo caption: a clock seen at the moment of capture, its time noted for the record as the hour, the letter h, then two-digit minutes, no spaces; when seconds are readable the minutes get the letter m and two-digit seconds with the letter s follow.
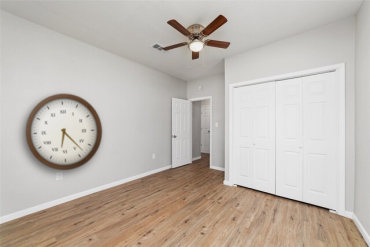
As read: 6h23
